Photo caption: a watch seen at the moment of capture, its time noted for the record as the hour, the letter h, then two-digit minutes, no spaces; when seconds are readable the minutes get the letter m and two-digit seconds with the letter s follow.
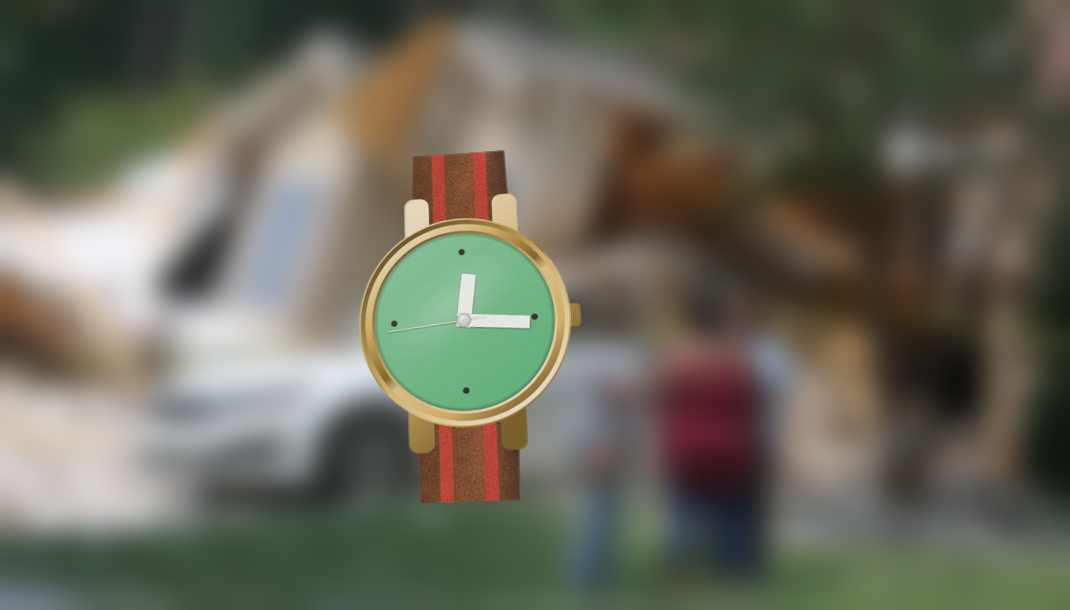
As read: 12h15m44s
